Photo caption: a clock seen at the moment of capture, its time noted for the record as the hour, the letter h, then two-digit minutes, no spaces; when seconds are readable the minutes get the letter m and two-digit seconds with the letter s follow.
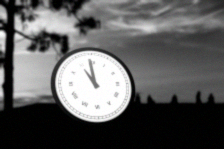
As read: 10h59
